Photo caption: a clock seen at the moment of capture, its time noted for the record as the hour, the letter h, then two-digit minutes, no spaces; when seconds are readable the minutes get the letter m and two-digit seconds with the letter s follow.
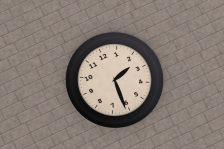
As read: 2h31
